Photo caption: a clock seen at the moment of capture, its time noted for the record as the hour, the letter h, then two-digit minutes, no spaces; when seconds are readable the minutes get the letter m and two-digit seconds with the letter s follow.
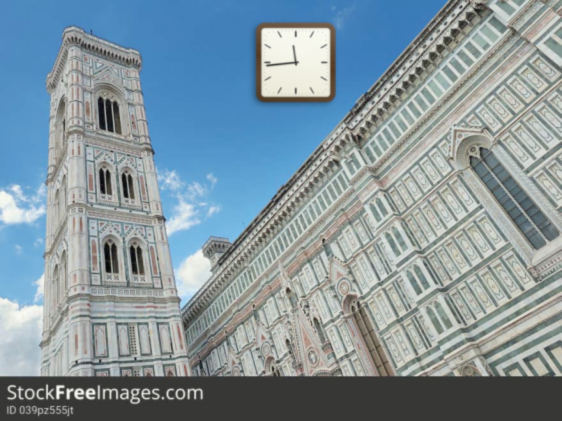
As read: 11h44
